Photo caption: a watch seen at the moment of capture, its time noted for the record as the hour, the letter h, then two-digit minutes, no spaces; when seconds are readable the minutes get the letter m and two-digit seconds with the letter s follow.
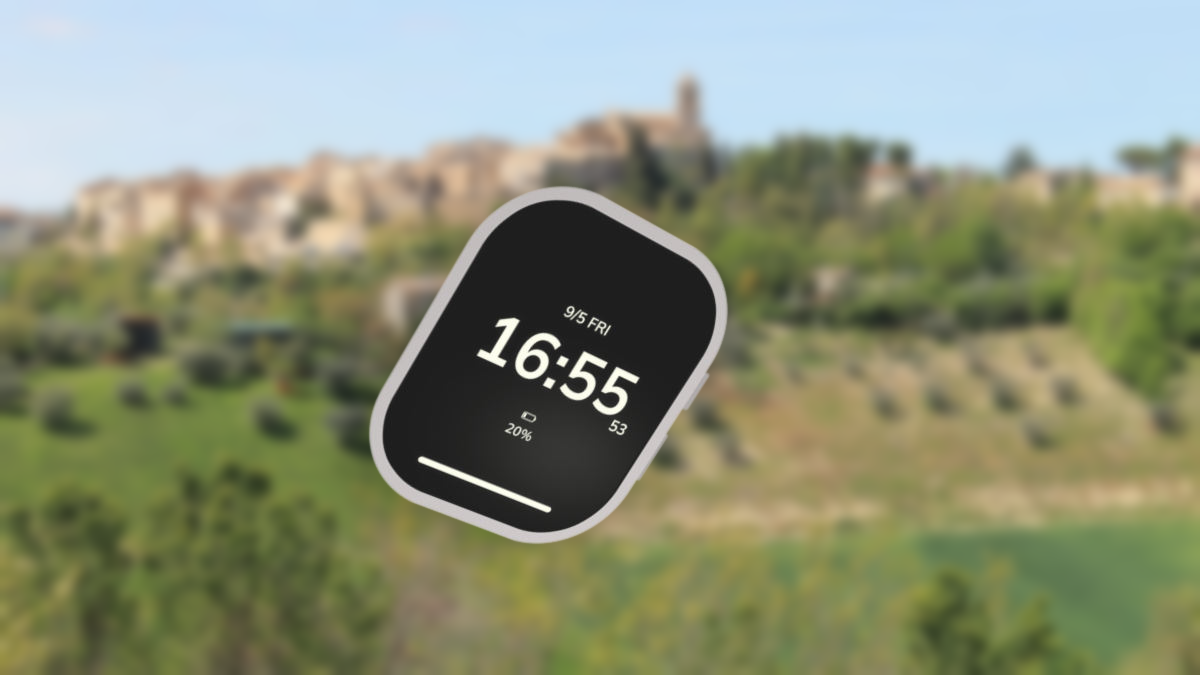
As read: 16h55m53s
